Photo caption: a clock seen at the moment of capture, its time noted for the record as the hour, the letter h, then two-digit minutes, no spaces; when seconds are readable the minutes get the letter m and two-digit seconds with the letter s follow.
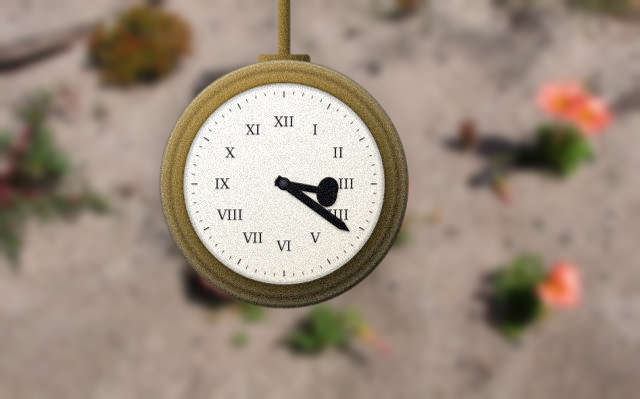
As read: 3h21
